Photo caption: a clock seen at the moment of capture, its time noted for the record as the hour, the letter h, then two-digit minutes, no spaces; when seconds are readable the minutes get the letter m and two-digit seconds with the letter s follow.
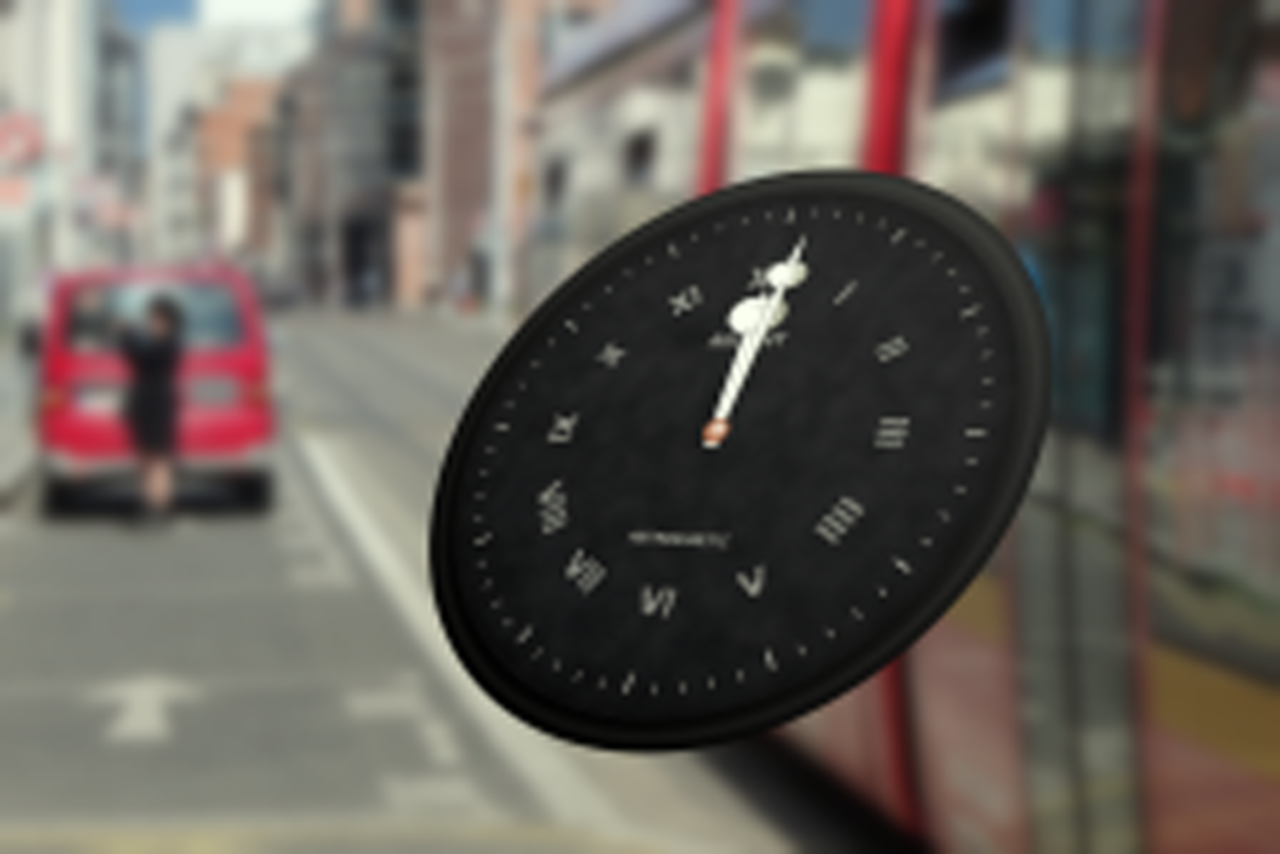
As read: 12h01
